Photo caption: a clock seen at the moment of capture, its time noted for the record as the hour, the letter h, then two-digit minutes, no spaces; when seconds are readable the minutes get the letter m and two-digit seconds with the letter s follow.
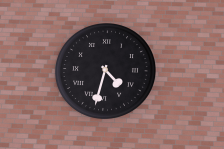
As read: 4h32
